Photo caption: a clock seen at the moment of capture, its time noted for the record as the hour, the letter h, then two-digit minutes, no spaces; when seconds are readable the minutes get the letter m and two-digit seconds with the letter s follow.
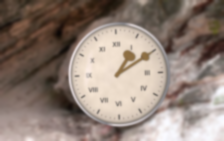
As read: 1h10
